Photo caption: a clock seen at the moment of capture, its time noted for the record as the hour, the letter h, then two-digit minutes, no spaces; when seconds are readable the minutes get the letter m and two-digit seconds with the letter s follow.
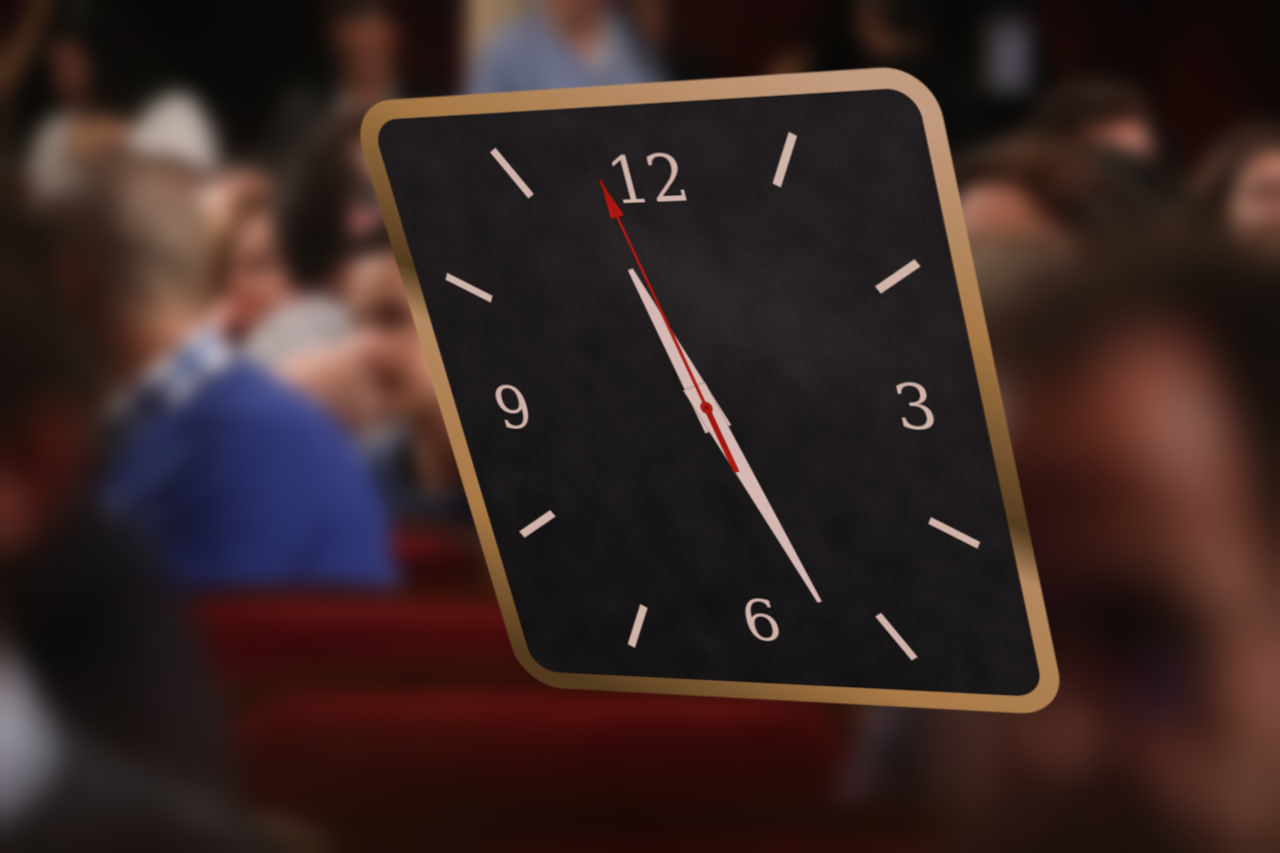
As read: 11h26m58s
